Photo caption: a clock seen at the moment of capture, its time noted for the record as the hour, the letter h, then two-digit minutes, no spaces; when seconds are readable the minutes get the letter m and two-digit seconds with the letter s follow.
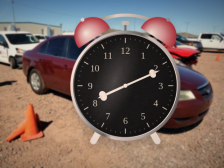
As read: 8h11
